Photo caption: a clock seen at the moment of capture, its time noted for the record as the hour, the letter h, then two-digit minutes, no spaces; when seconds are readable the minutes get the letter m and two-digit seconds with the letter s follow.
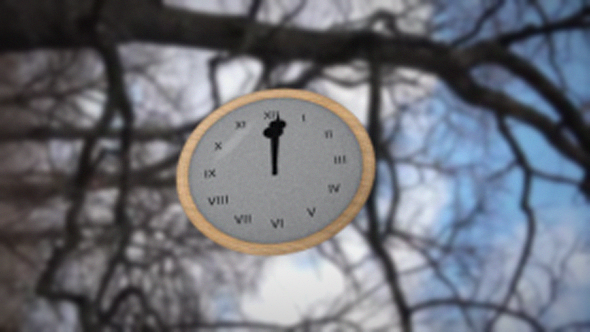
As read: 12h01
